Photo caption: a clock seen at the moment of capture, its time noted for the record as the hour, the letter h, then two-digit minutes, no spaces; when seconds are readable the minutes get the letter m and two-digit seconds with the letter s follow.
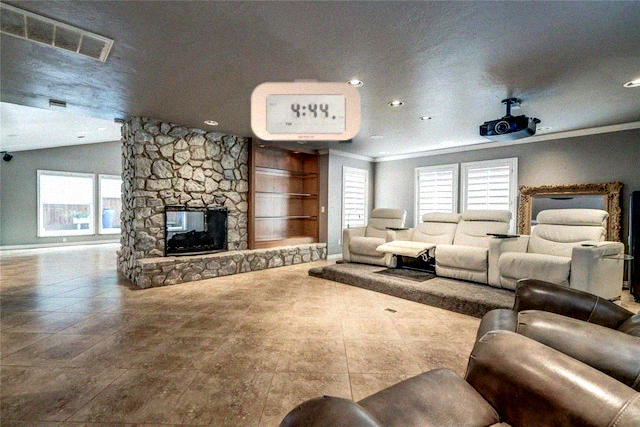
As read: 4h44
